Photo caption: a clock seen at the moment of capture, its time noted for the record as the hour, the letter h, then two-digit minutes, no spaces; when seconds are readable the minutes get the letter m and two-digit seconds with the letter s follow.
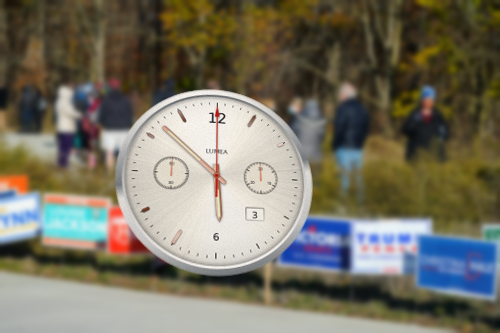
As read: 5h52
